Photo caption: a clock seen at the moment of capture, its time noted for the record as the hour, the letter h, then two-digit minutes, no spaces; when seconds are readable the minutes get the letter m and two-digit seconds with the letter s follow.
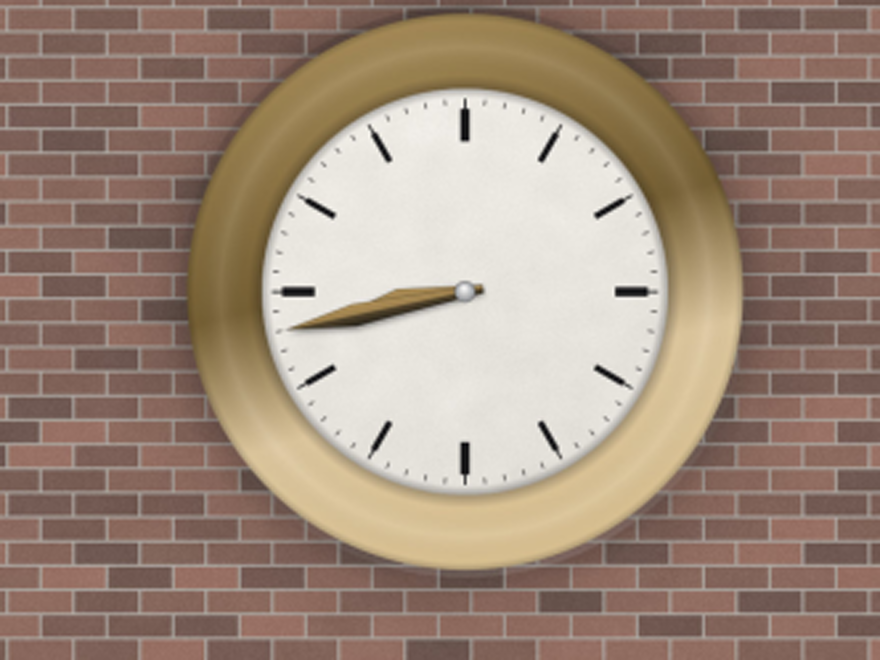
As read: 8h43
